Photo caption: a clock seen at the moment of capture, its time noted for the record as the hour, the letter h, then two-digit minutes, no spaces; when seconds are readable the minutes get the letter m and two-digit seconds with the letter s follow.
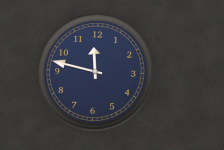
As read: 11h47
